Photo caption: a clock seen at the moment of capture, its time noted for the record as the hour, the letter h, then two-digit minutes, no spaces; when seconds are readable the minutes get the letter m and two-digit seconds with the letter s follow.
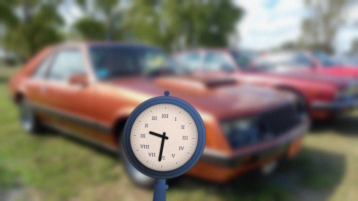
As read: 9h31
